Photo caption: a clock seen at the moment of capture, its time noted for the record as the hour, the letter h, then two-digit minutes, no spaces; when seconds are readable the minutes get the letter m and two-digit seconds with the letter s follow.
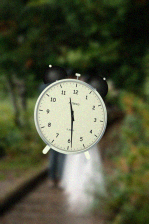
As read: 11h29
